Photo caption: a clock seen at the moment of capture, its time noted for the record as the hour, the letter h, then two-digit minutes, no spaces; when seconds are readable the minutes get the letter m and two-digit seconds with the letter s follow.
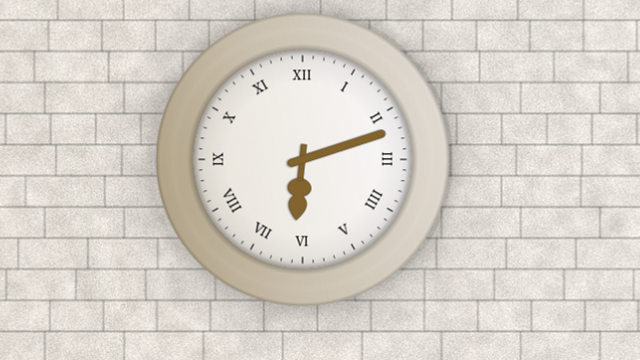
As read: 6h12
